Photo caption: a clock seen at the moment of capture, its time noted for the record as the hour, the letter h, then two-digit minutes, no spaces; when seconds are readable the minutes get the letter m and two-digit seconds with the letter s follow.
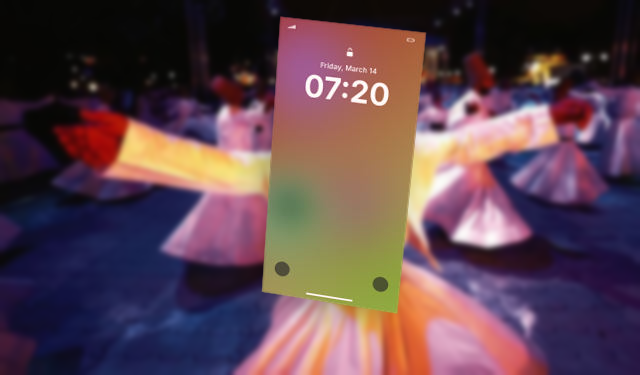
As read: 7h20
